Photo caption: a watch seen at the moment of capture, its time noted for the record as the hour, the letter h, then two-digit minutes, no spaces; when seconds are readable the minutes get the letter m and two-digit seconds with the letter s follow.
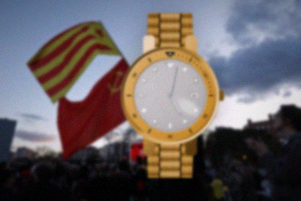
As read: 5h02
